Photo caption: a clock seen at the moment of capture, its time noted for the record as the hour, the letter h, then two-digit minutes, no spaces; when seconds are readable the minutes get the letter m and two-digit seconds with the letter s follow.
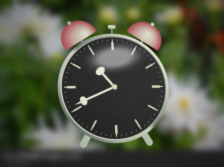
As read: 10h41
